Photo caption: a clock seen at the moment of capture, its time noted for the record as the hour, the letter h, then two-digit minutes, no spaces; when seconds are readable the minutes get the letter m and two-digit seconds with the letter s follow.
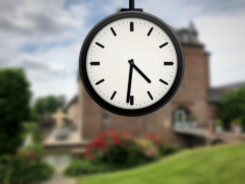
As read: 4h31
